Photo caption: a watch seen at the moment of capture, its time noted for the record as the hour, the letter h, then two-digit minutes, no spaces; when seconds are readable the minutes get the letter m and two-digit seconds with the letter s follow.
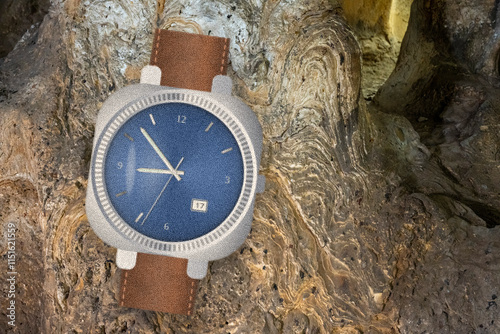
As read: 8h52m34s
